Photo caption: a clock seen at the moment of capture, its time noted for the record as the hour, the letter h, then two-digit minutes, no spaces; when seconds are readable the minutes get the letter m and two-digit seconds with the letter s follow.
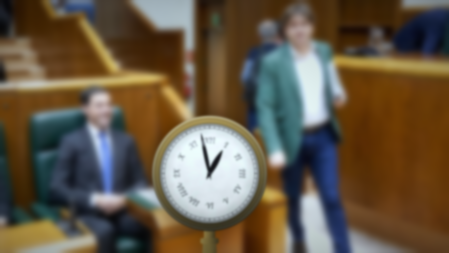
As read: 12h58
